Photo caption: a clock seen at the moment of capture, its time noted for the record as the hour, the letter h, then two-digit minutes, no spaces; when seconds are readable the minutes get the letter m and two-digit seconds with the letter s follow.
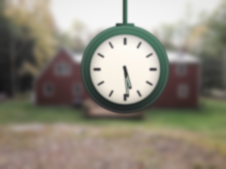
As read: 5h29
